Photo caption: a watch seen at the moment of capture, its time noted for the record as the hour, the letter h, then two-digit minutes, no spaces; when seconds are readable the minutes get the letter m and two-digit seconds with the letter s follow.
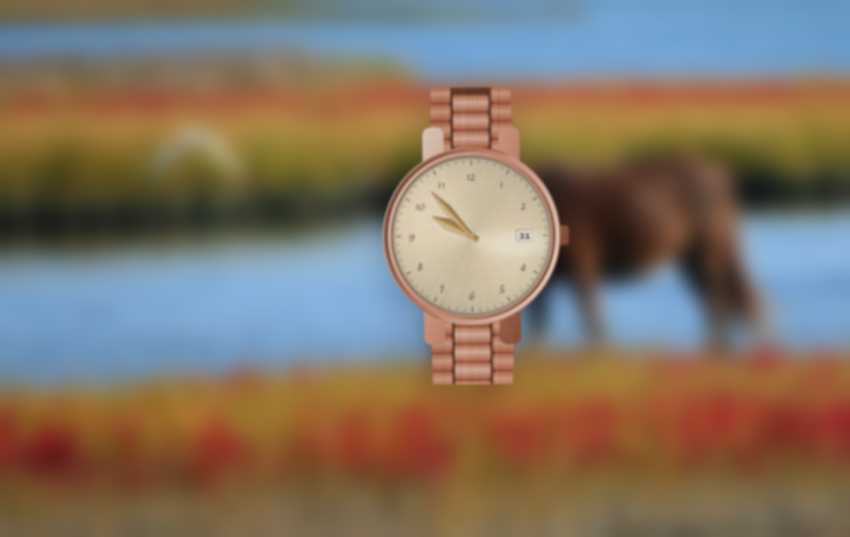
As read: 9h53
